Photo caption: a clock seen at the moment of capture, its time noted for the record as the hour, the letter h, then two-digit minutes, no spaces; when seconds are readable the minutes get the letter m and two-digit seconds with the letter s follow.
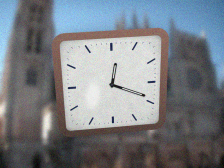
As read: 12h19
